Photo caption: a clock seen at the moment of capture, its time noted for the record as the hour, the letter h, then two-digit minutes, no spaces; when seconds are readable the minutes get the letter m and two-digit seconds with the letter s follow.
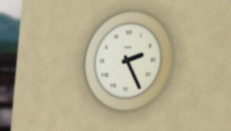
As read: 2h25
